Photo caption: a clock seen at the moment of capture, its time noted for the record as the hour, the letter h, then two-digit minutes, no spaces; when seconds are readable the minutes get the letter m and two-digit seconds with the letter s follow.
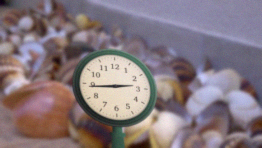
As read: 2h44
